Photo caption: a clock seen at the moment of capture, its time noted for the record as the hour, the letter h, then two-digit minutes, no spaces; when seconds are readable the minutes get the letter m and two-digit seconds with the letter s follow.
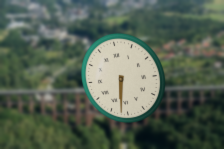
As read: 6h32
